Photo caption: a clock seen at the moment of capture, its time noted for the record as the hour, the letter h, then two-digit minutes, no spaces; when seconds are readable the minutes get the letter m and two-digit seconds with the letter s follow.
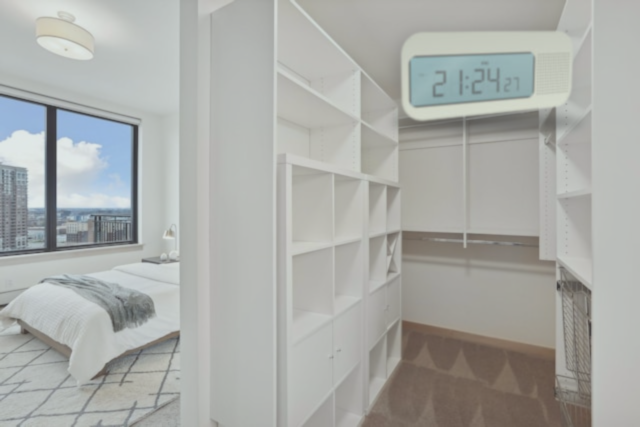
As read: 21h24m27s
